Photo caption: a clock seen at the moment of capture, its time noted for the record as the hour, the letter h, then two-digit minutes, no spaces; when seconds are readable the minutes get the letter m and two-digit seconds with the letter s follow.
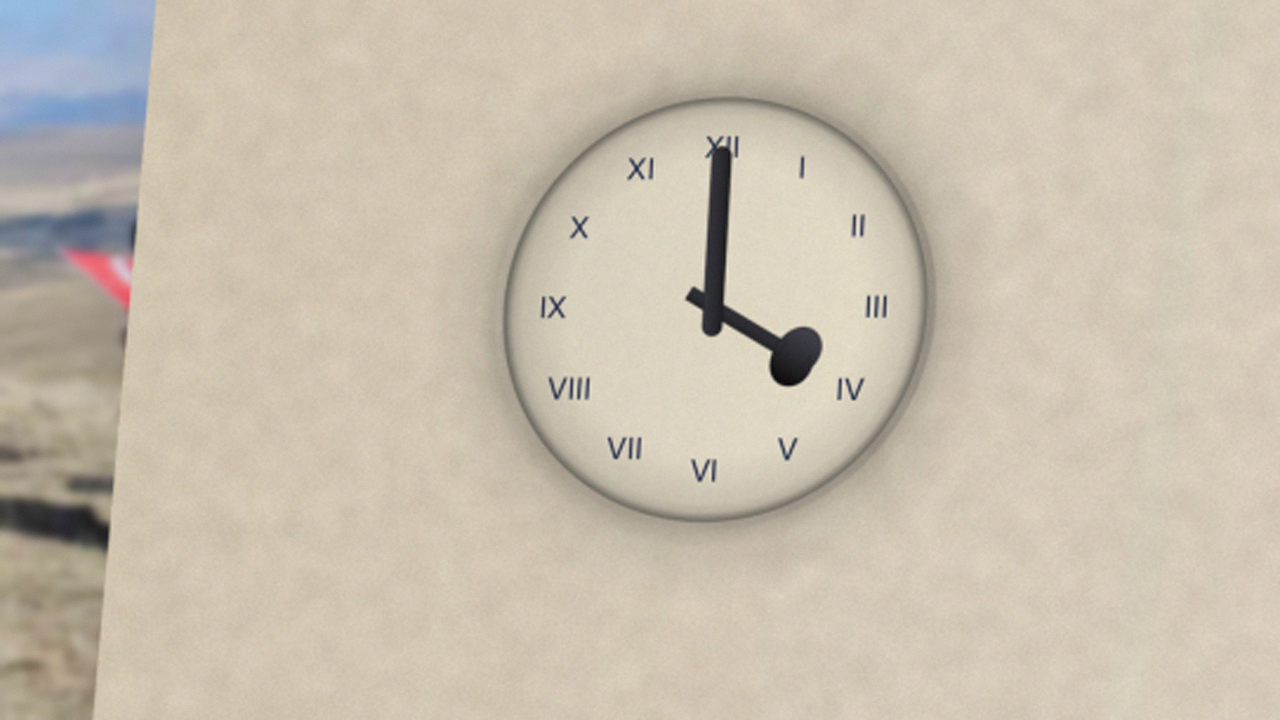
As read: 4h00
